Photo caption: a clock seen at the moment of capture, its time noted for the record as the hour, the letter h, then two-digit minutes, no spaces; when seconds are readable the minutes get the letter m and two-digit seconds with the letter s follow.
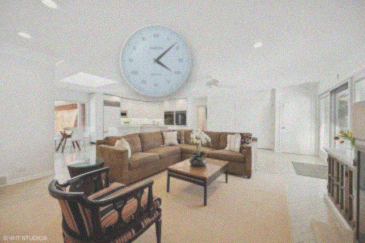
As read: 4h08
